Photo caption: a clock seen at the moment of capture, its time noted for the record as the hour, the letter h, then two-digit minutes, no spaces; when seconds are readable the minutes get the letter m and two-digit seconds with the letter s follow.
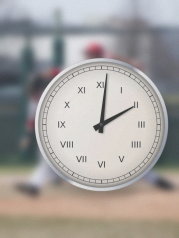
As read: 2h01
